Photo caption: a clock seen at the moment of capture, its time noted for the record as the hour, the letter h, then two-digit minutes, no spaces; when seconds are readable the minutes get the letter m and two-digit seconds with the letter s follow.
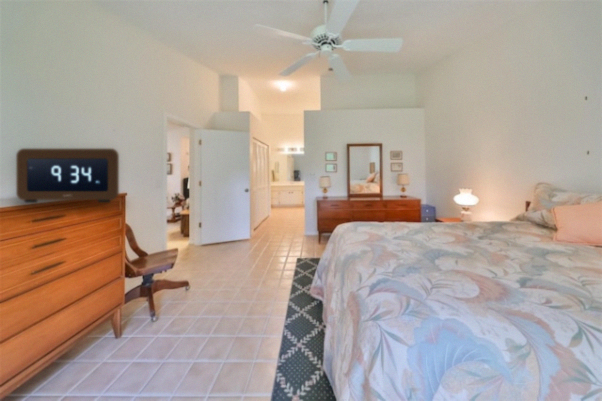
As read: 9h34
